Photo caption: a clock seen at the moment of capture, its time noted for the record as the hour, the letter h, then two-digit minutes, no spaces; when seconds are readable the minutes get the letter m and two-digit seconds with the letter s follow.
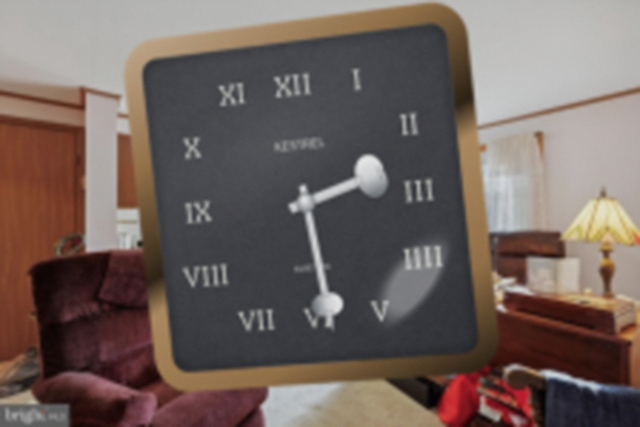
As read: 2h29
